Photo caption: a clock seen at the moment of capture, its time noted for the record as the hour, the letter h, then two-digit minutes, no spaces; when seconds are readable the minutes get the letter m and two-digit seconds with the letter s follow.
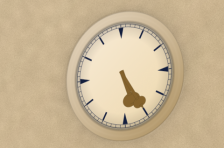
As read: 5h25
